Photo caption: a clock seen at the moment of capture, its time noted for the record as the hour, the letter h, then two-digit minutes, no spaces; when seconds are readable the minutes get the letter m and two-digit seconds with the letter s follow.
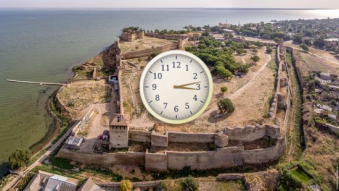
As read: 3h13
